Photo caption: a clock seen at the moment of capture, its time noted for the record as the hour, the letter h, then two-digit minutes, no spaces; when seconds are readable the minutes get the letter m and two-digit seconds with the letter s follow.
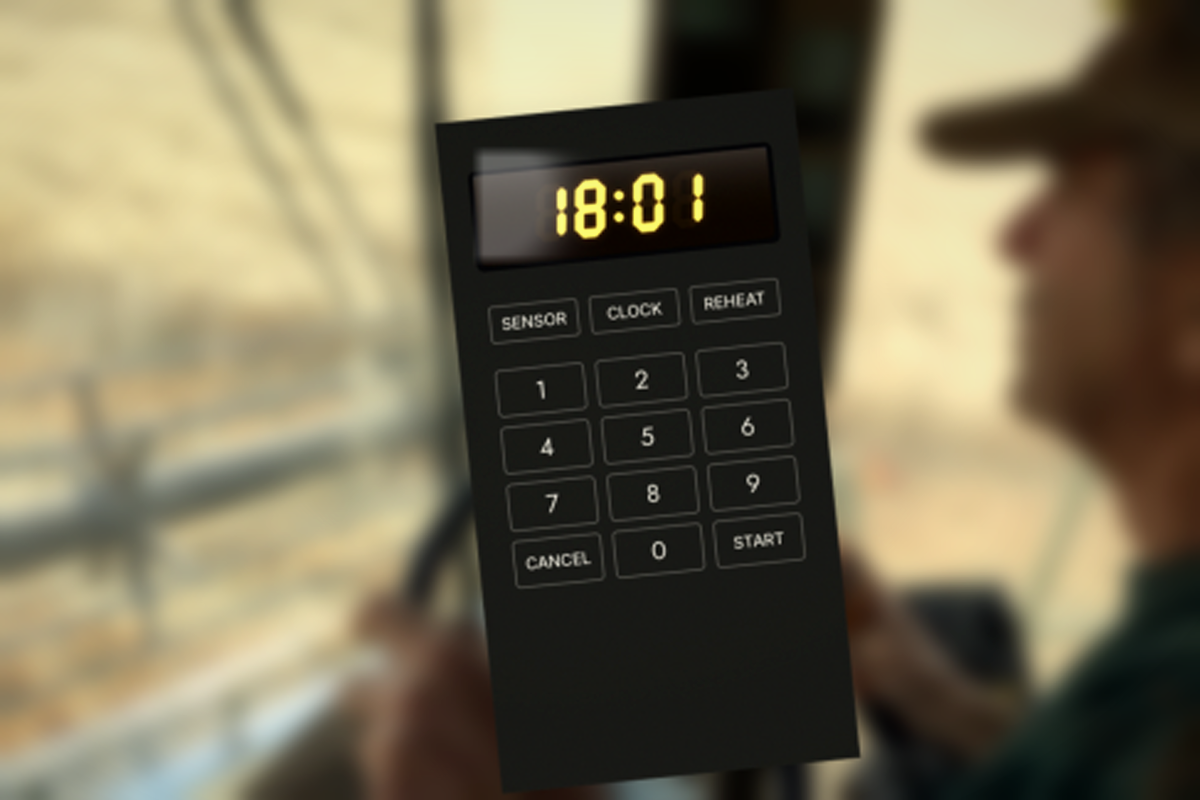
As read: 18h01
